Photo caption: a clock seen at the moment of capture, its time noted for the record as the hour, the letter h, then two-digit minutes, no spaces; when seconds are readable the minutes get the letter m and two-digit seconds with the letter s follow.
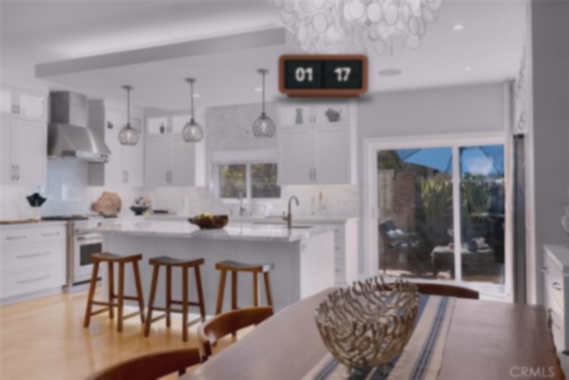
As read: 1h17
